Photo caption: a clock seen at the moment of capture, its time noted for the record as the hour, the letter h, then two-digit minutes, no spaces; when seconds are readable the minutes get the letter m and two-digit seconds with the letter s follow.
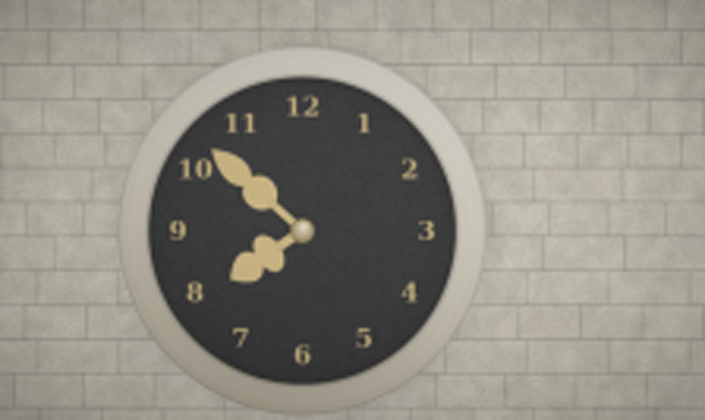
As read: 7h52
